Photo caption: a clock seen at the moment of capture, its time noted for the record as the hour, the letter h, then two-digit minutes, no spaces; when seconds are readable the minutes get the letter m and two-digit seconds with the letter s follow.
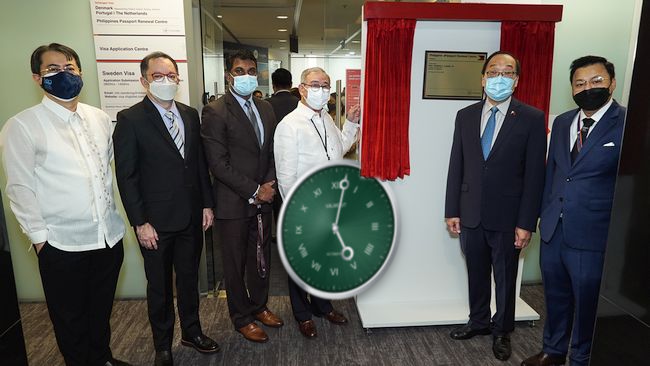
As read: 5h02
